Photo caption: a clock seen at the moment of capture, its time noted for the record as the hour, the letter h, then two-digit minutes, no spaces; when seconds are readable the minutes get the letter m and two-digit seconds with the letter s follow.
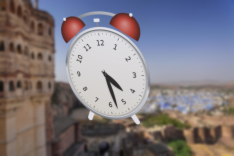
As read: 4h28
